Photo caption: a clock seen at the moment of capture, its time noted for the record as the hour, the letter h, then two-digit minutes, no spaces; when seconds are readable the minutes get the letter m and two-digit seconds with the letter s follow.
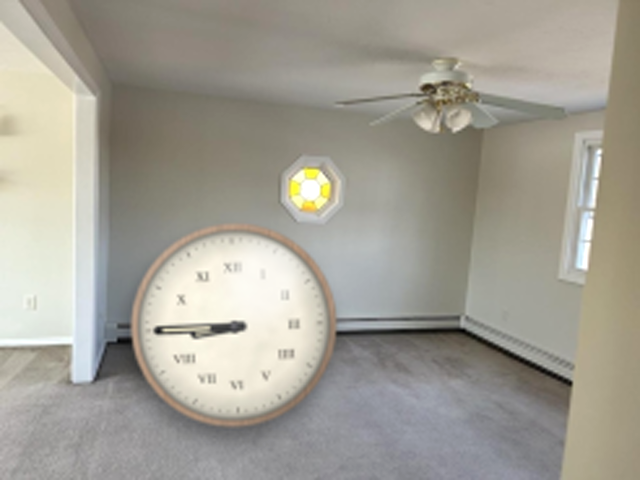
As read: 8h45
